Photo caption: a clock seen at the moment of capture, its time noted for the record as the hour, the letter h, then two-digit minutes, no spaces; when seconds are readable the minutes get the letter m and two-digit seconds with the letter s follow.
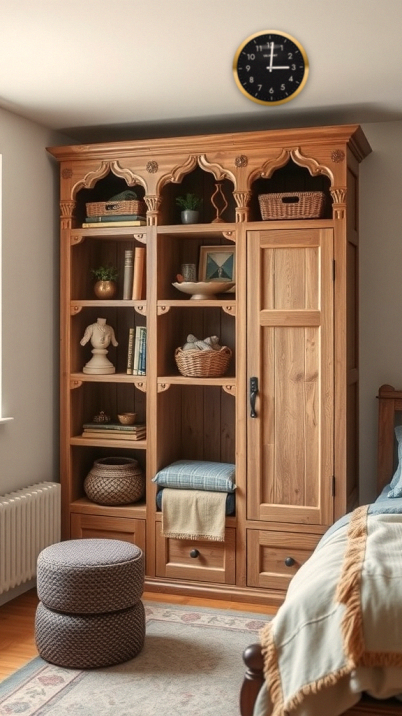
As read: 3h01
